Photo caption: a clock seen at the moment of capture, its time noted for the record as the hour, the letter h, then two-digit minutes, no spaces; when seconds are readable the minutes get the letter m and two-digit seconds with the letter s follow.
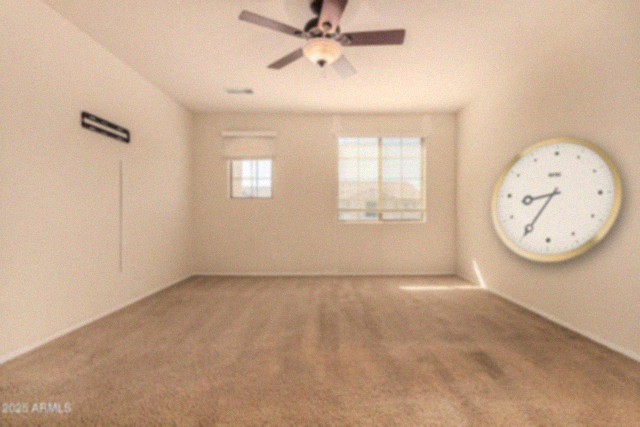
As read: 8h35
